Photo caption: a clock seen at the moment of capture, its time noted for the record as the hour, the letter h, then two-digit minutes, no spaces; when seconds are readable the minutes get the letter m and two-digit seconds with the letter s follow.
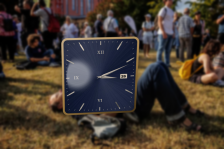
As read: 3h11
